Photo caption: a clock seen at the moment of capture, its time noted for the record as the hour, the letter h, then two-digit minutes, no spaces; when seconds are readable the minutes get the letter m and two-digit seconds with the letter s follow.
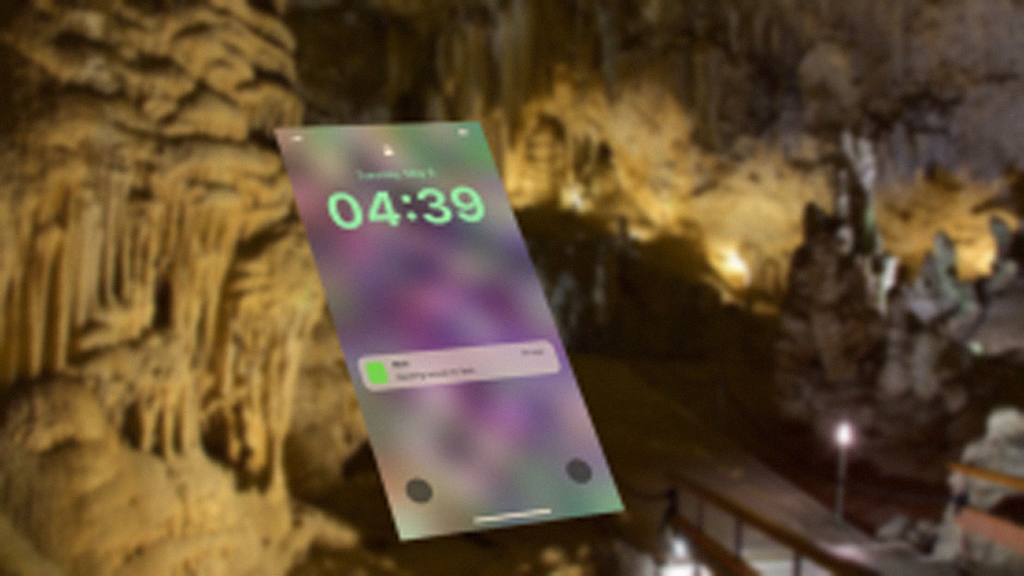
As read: 4h39
